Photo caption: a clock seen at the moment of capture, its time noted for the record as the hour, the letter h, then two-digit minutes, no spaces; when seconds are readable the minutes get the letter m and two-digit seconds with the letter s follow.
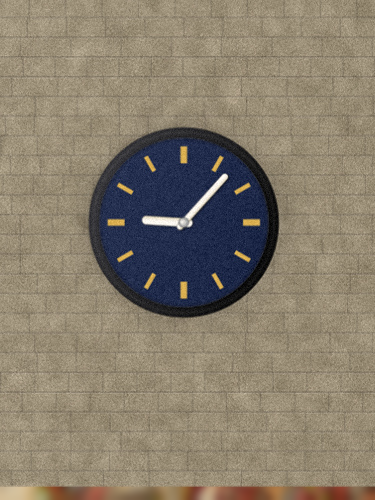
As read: 9h07
